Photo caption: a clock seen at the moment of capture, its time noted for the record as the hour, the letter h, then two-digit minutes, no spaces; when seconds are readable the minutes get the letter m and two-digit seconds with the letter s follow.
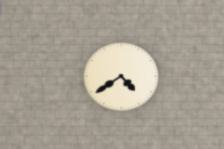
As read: 4h39
